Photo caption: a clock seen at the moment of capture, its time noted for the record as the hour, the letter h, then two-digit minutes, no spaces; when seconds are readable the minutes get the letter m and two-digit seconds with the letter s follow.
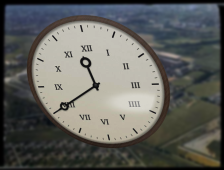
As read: 11h40
